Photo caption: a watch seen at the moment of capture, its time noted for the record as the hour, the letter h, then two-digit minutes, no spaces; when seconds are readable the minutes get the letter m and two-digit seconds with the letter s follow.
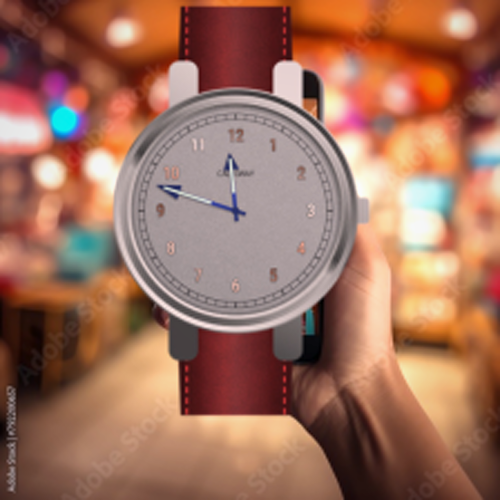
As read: 11h48
